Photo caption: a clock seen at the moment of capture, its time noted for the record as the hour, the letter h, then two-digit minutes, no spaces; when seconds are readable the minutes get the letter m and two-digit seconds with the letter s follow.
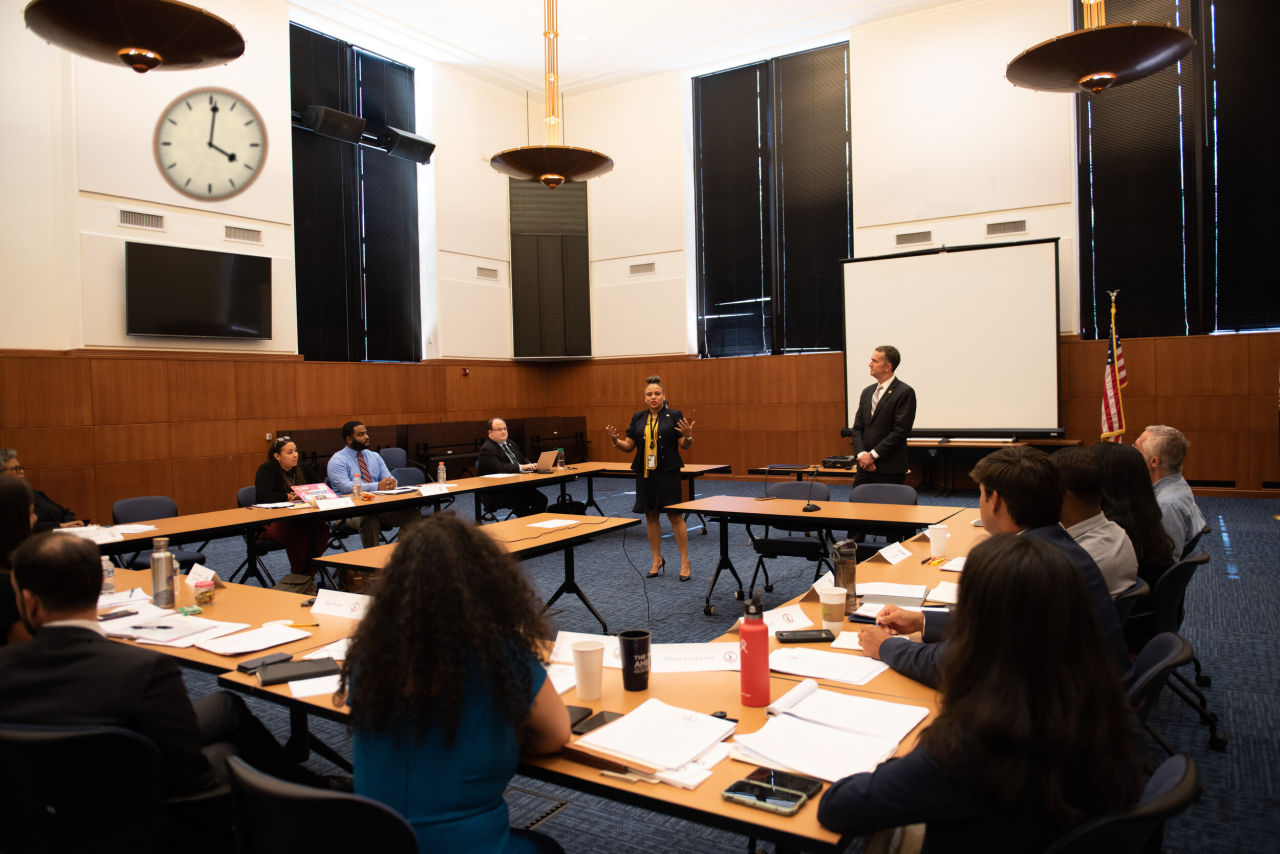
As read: 4h01
